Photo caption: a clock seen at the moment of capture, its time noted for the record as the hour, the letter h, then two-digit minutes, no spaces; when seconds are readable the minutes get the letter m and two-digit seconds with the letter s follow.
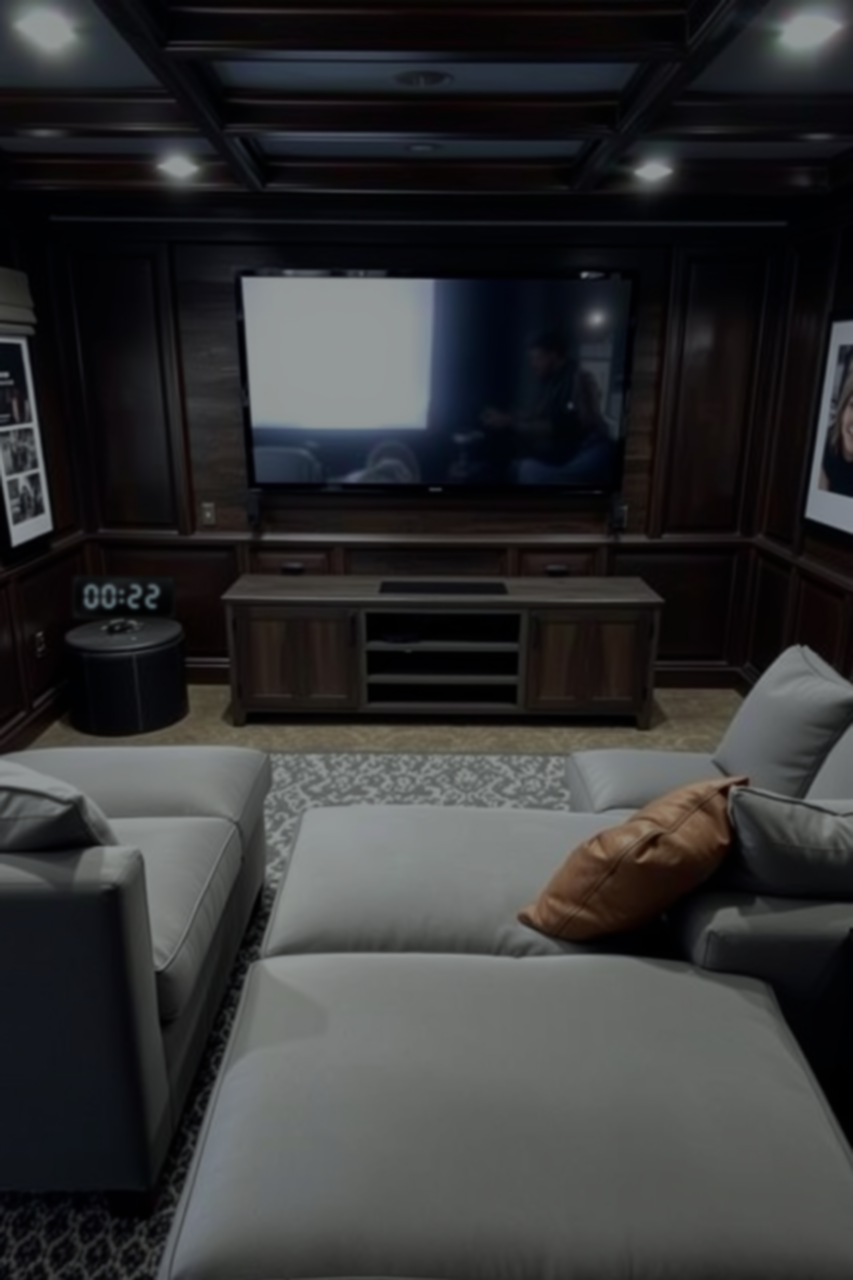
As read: 0h22
